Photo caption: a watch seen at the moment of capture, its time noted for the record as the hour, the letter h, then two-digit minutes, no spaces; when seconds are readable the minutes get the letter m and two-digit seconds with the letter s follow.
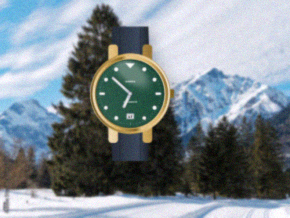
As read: 6h52
